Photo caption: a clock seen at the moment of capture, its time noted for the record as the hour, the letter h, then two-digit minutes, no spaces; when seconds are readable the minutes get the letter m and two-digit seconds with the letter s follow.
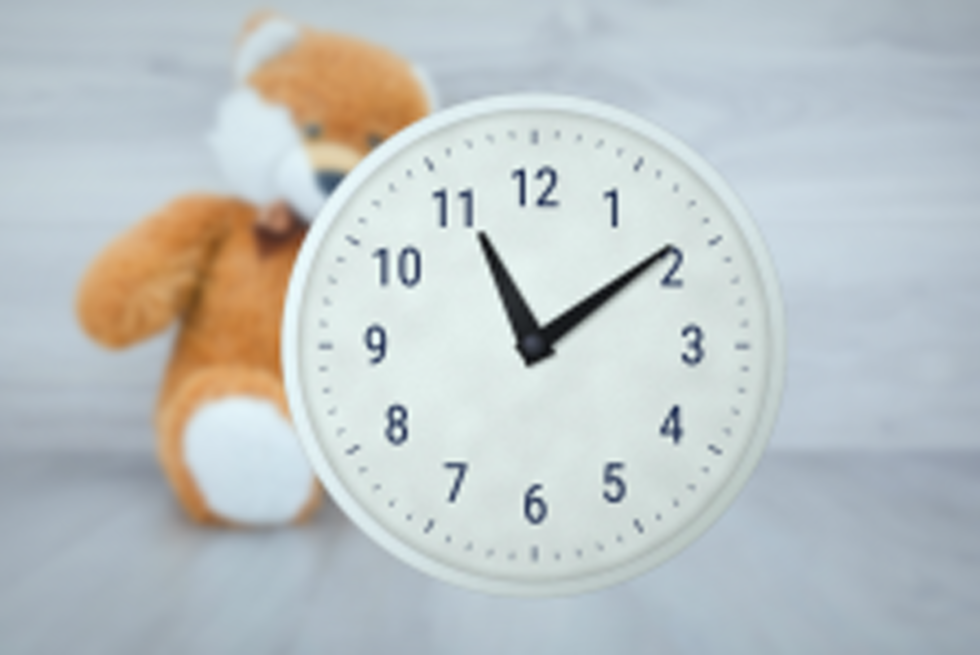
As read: 11h09
